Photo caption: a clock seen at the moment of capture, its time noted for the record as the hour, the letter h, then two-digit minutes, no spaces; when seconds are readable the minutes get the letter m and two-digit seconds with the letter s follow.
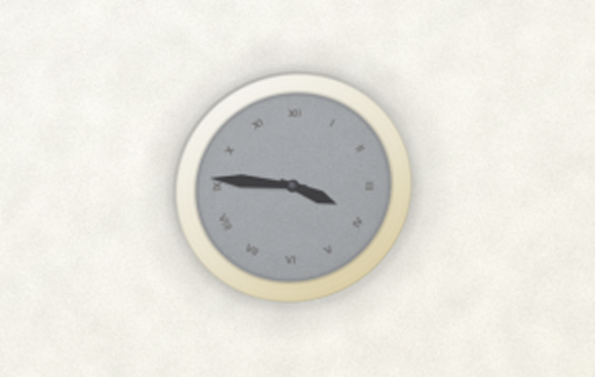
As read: 3h46
